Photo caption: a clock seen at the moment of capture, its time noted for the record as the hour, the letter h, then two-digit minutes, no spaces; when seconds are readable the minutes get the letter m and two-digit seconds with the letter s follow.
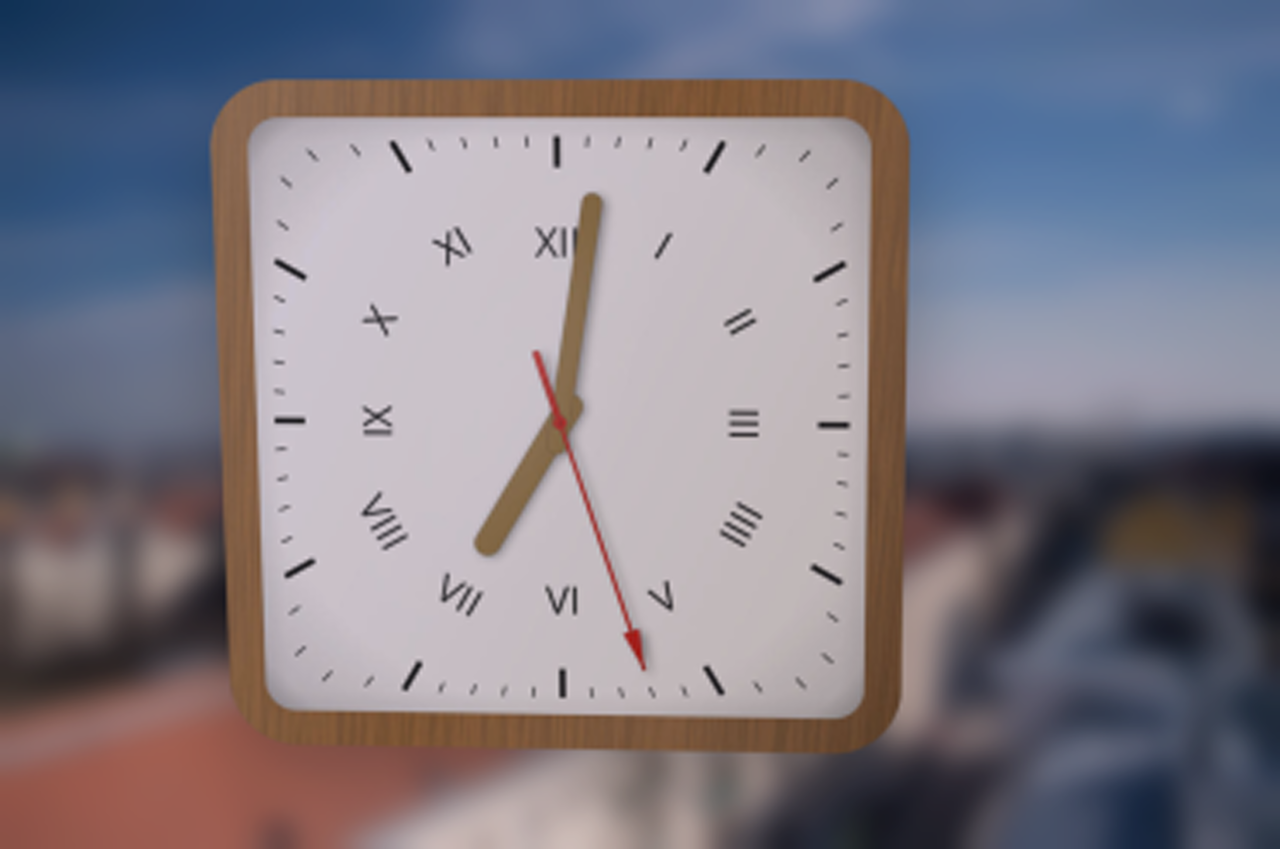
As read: 7h01m27s
